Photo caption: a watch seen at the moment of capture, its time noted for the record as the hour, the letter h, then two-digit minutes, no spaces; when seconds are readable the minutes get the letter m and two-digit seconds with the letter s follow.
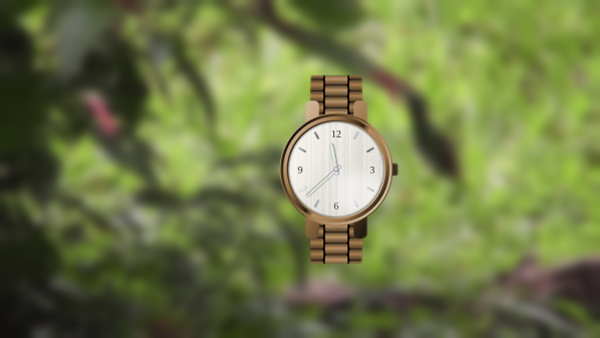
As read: 11h38
